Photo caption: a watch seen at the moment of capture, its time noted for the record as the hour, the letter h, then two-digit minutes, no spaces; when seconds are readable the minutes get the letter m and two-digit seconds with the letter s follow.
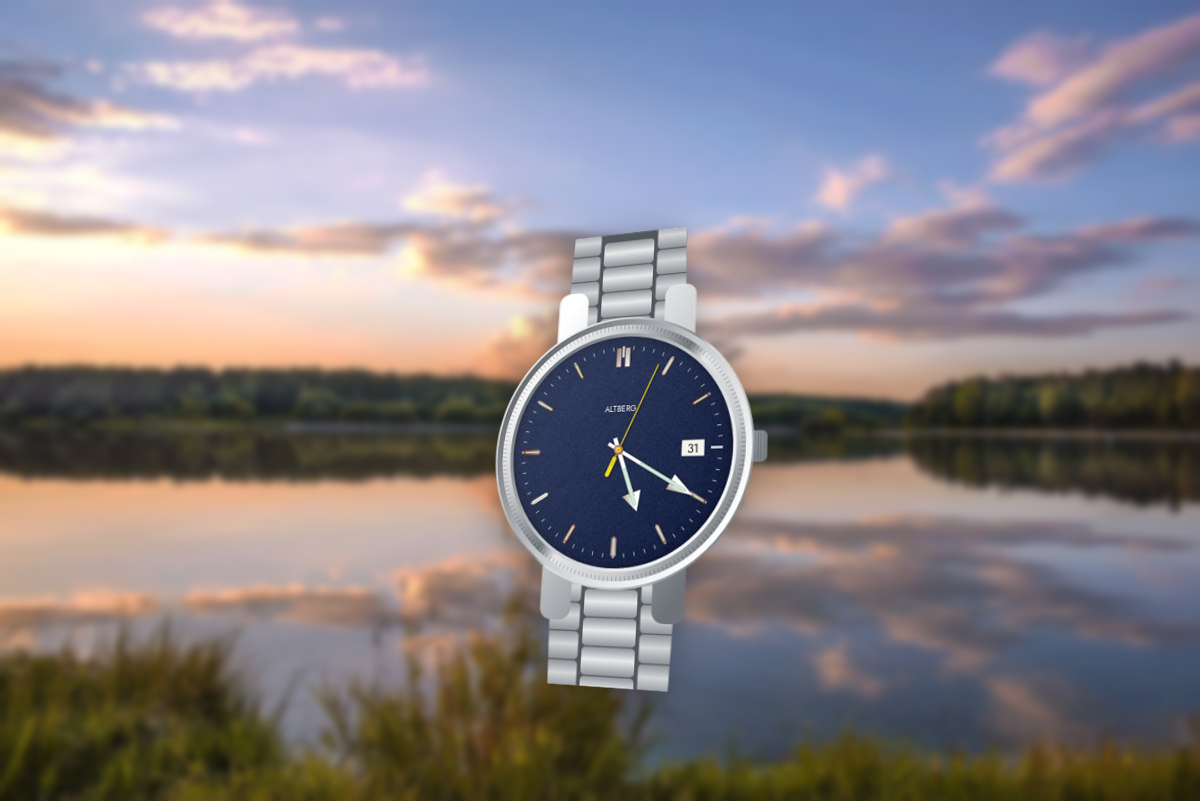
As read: 5h20m04s
